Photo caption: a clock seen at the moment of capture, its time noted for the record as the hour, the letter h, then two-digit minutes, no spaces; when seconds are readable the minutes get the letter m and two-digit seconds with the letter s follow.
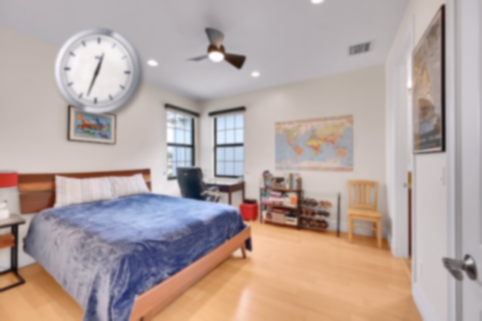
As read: 12h33
